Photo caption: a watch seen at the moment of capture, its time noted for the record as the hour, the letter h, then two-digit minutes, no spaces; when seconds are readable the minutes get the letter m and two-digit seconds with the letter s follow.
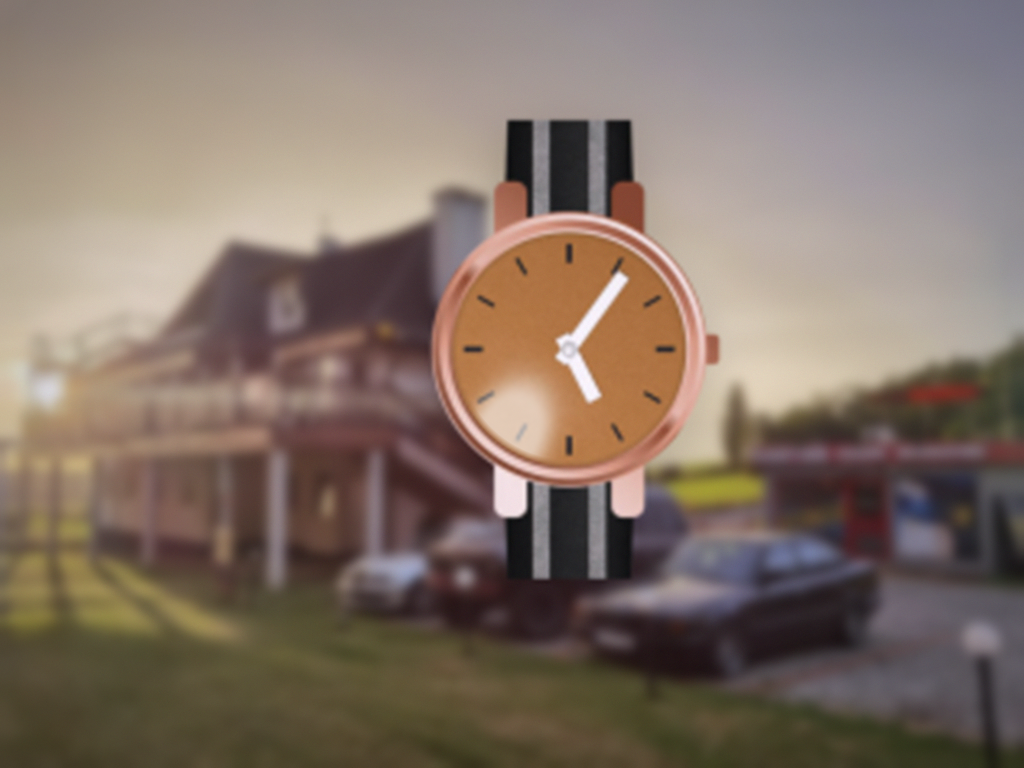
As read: 5h06
